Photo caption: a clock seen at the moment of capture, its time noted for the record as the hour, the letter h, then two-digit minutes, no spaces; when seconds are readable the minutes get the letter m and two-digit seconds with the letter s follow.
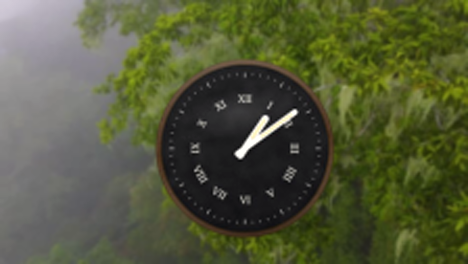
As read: 1h09
